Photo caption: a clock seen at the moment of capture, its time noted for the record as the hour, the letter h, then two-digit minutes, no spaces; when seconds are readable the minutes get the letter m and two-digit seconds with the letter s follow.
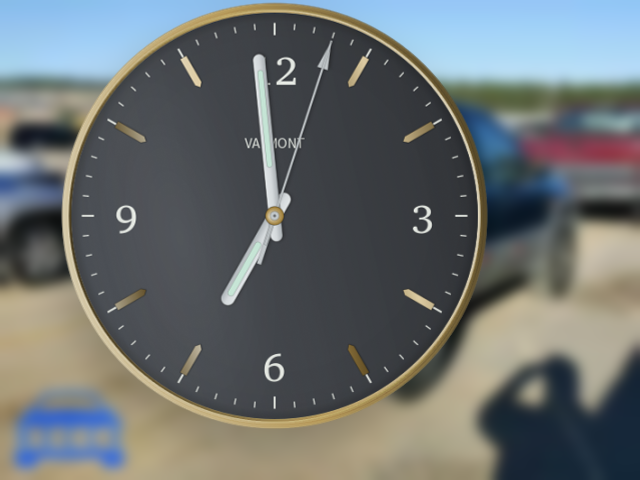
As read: 6h59m03s
